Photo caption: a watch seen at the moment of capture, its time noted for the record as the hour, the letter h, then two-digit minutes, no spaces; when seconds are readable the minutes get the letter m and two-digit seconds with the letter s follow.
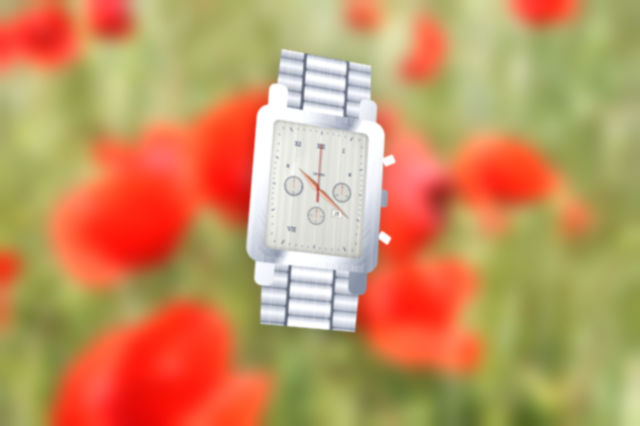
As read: 10h21
